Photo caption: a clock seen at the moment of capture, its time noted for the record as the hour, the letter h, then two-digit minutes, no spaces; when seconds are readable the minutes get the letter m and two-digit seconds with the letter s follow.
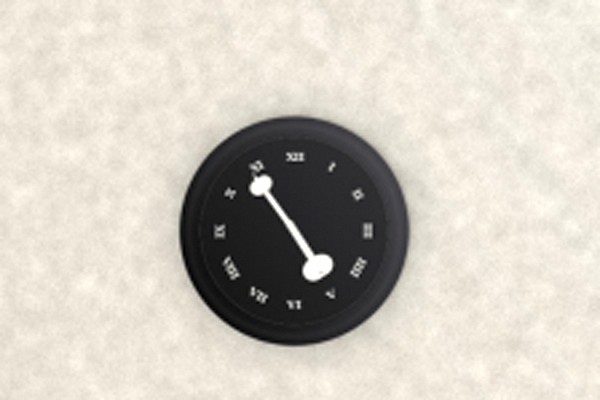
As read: 4h54
